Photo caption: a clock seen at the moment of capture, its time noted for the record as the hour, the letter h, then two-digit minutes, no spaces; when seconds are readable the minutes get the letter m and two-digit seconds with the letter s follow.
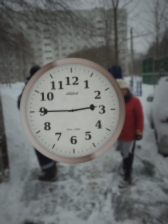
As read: 2h45
